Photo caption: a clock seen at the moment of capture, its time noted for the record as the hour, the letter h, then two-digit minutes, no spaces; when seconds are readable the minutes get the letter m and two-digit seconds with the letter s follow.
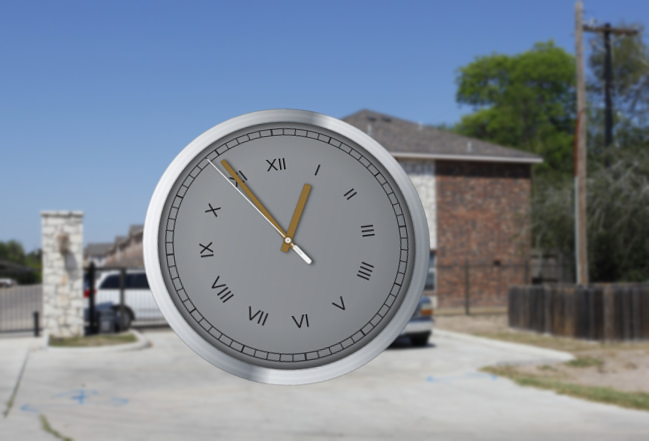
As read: 12h54m54s
